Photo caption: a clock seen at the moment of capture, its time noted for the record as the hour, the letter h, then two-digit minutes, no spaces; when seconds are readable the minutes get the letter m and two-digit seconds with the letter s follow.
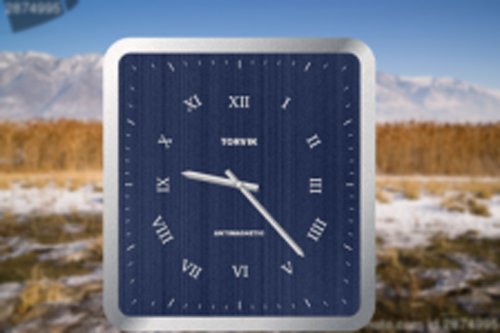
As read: 9h23
